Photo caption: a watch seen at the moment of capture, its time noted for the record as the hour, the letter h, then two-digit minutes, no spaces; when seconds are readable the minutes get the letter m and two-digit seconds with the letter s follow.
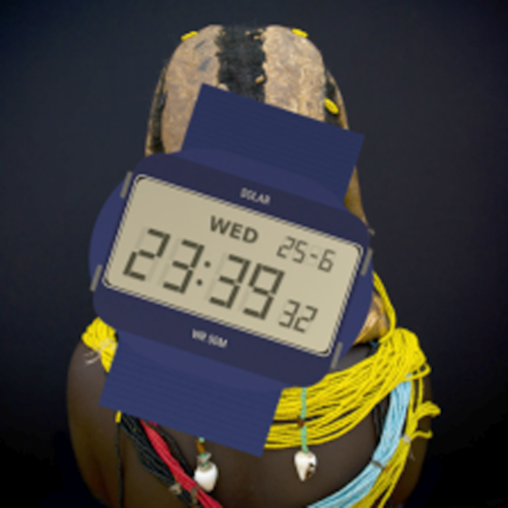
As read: 23h39m32s
